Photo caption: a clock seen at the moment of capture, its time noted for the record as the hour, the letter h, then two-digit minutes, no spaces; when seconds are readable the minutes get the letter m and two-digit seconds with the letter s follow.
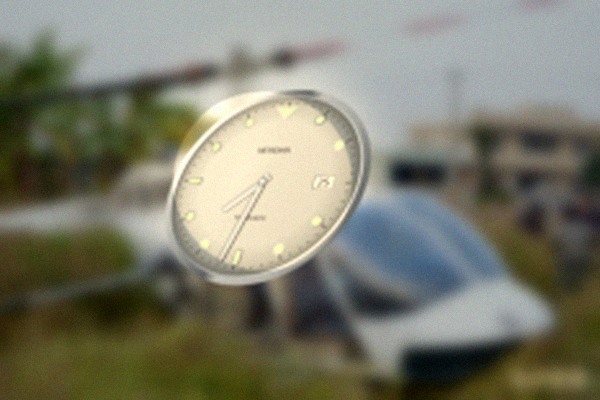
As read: 7h32
